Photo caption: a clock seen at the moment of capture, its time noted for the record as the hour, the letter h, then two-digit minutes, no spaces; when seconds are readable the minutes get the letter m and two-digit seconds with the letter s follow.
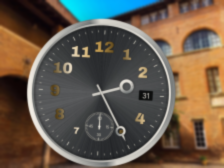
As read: 2h25
